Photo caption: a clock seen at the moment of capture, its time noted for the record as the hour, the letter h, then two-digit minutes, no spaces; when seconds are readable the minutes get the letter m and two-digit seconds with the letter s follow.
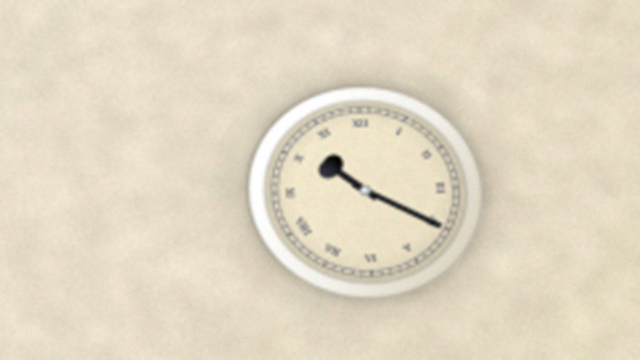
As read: 10h20
